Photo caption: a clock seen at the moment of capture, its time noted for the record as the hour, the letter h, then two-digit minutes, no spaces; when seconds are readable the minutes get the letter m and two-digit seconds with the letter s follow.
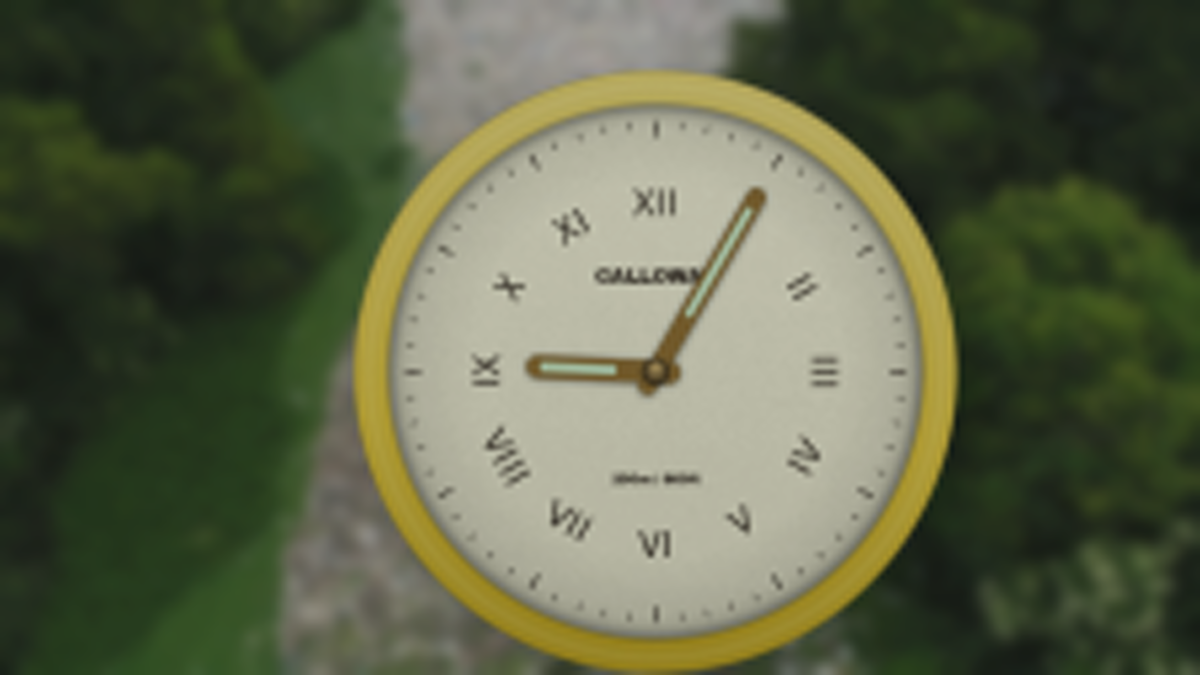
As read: 9h05
